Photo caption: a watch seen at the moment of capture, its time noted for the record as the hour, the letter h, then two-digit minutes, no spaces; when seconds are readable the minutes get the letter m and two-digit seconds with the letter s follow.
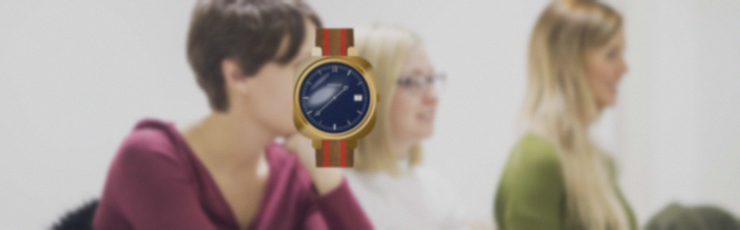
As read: 1h38
